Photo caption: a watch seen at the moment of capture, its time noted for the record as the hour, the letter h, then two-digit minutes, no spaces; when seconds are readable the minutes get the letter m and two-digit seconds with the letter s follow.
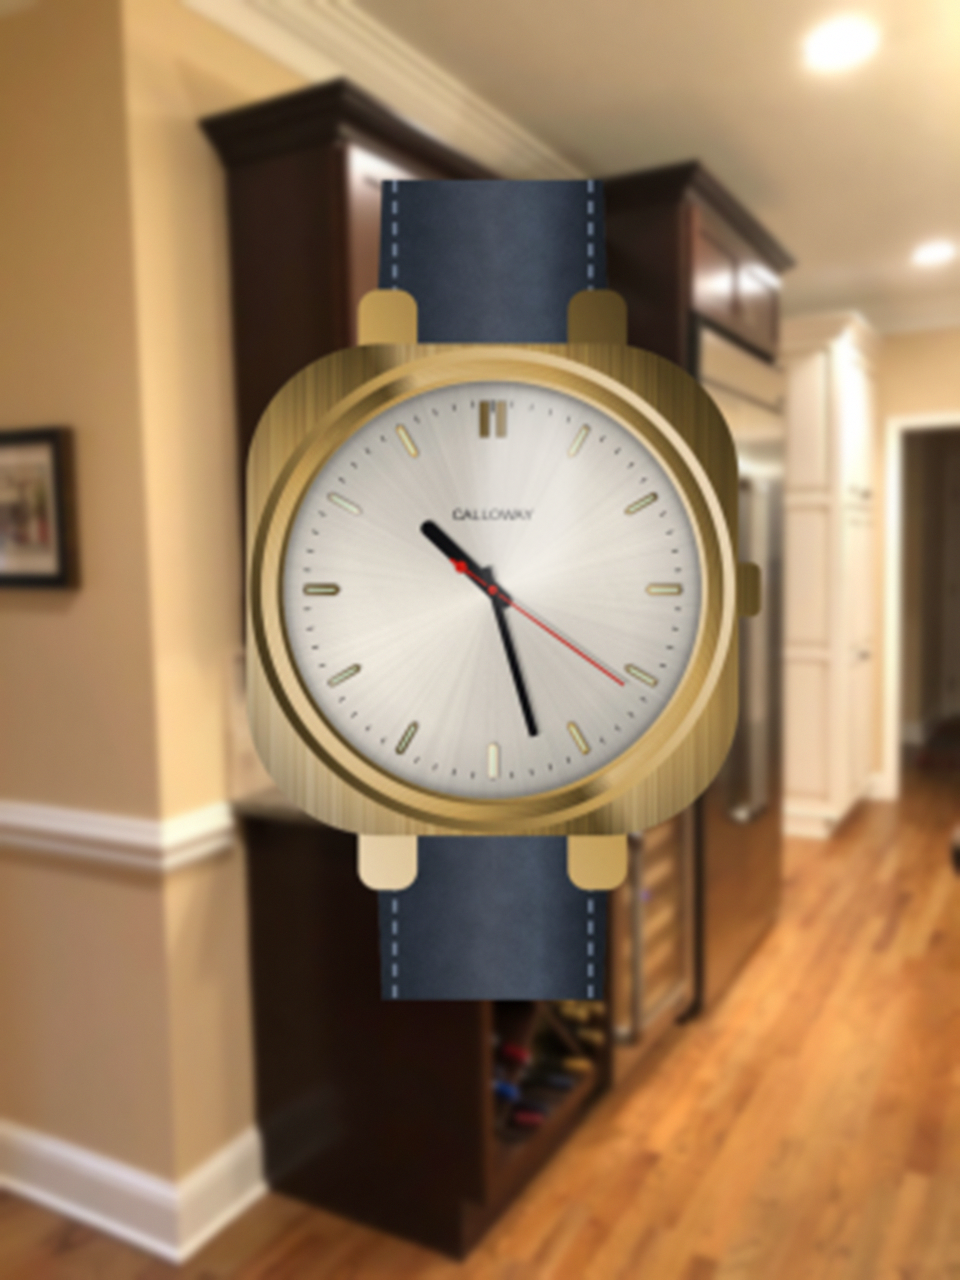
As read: 10h27m21s
